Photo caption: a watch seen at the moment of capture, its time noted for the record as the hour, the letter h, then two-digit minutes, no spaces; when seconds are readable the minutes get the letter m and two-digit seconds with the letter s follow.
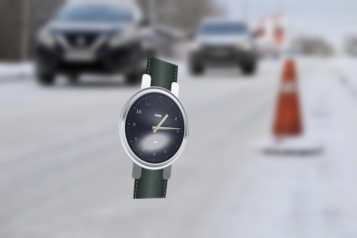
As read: 1h14
